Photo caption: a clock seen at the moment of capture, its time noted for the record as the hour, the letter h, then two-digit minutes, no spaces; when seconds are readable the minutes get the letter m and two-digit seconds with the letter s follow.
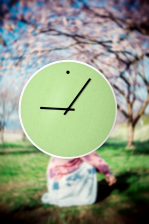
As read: 9h06
